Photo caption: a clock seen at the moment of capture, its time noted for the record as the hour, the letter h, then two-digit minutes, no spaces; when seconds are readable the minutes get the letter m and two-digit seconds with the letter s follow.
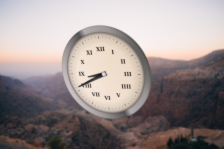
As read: 8h41
